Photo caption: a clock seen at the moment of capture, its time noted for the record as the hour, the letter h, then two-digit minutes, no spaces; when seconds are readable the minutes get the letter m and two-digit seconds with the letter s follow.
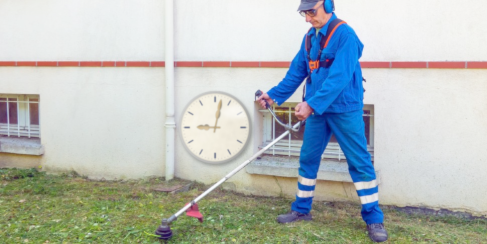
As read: 9h02
